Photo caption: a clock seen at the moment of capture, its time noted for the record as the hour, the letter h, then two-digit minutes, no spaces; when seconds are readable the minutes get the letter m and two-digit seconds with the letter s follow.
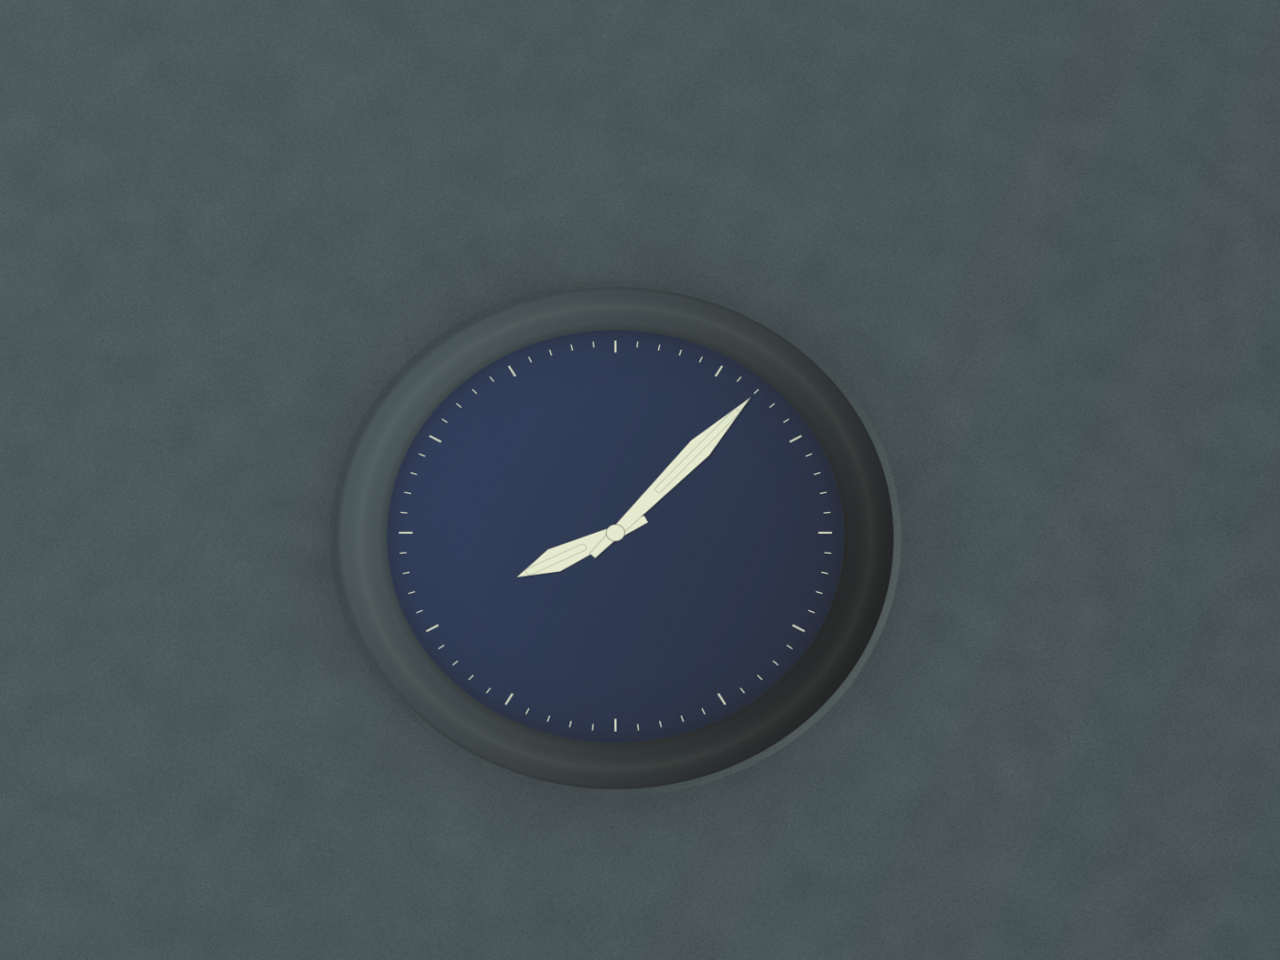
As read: 8h07
